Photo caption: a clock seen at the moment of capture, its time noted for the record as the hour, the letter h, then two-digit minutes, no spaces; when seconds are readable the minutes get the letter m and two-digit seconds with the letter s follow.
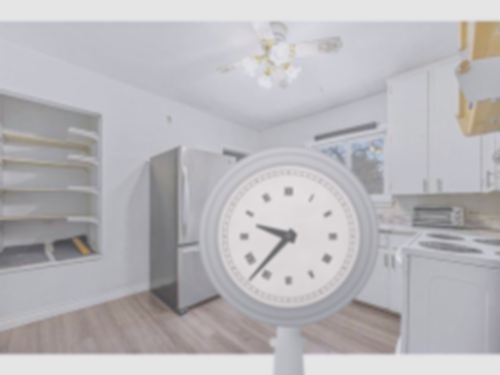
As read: 9h37
